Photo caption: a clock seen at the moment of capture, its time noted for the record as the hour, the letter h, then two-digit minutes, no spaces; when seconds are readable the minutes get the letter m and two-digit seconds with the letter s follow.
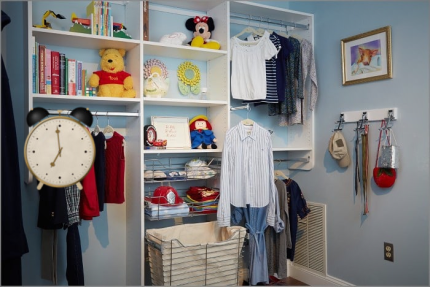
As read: 6h59
